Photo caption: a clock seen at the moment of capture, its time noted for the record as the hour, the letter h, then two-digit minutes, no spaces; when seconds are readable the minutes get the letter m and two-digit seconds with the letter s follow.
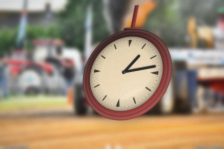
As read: 1h13
